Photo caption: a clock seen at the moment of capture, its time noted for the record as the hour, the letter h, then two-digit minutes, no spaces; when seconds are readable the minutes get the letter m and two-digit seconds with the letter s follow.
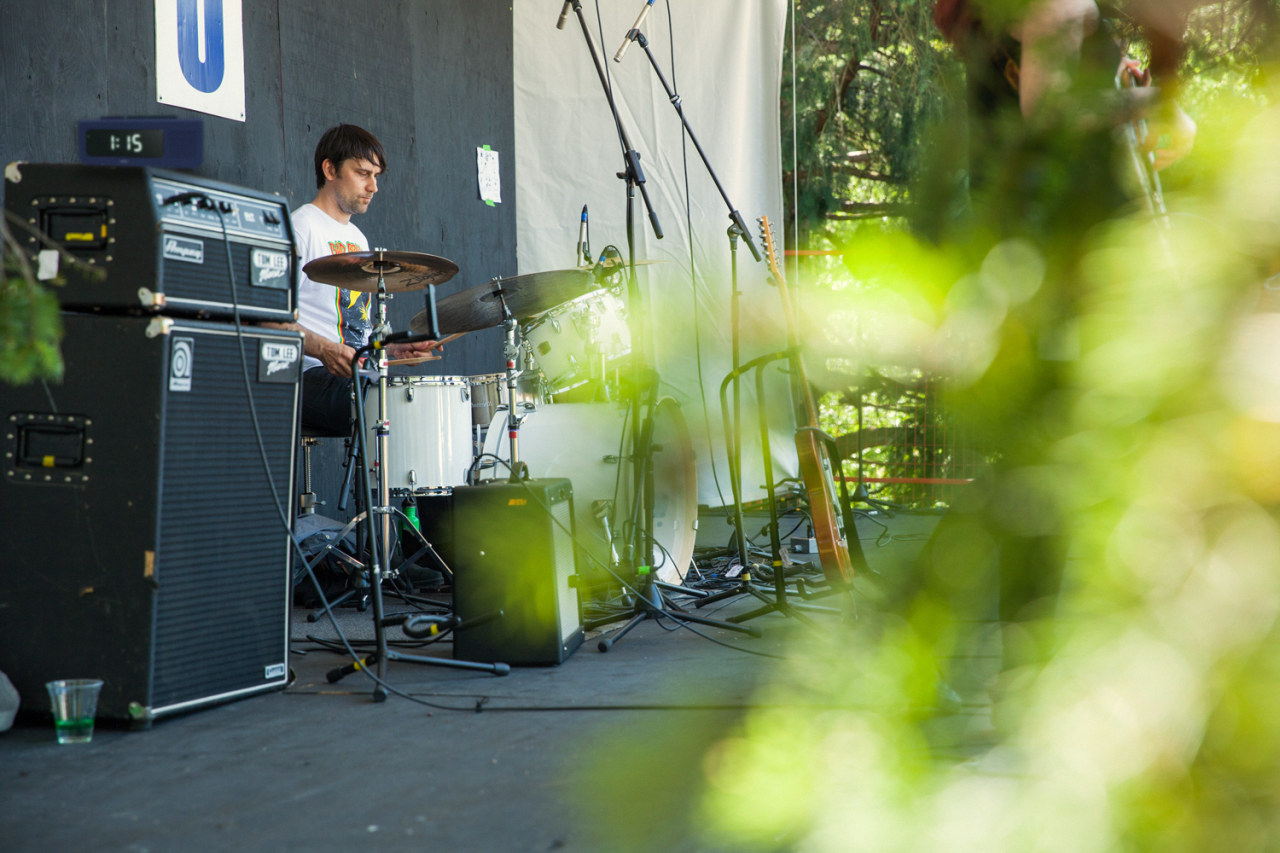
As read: 1h15
